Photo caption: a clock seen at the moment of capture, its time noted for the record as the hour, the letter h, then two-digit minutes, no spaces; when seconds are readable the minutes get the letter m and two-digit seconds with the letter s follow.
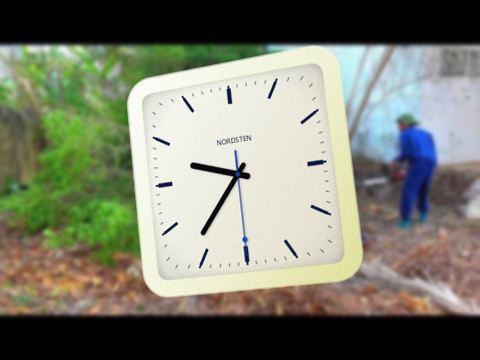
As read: 9h36m30s
